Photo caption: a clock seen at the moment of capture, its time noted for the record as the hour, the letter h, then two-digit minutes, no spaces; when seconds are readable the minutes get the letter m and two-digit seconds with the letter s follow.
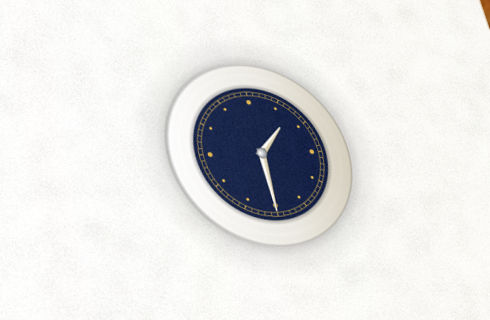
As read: 1h30
